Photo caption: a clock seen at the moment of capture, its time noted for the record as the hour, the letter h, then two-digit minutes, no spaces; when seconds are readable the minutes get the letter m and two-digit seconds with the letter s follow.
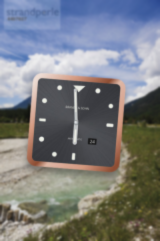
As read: 5h59
